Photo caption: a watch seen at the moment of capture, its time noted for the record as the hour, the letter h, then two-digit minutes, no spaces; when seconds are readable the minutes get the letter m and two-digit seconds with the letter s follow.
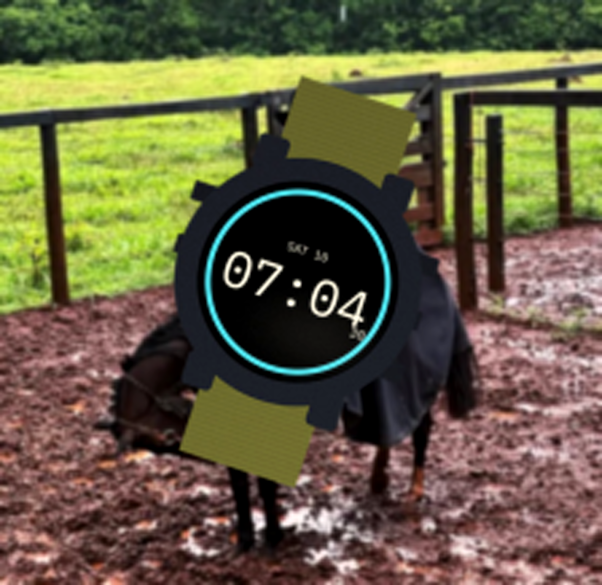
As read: 7h04
